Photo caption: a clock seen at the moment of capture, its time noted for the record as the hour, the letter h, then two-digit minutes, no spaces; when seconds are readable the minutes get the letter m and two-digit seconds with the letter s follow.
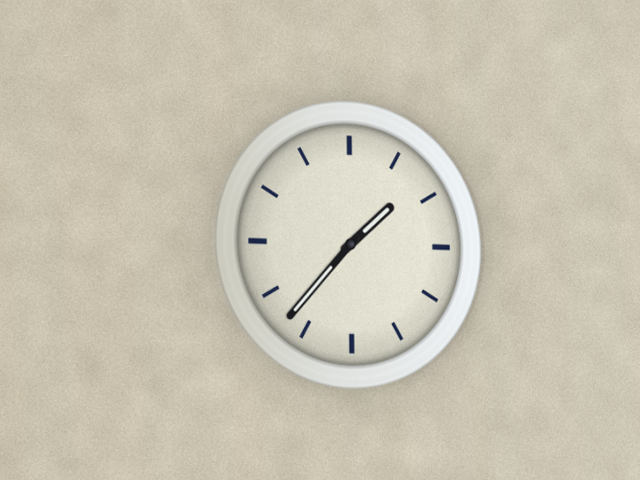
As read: 1h37
